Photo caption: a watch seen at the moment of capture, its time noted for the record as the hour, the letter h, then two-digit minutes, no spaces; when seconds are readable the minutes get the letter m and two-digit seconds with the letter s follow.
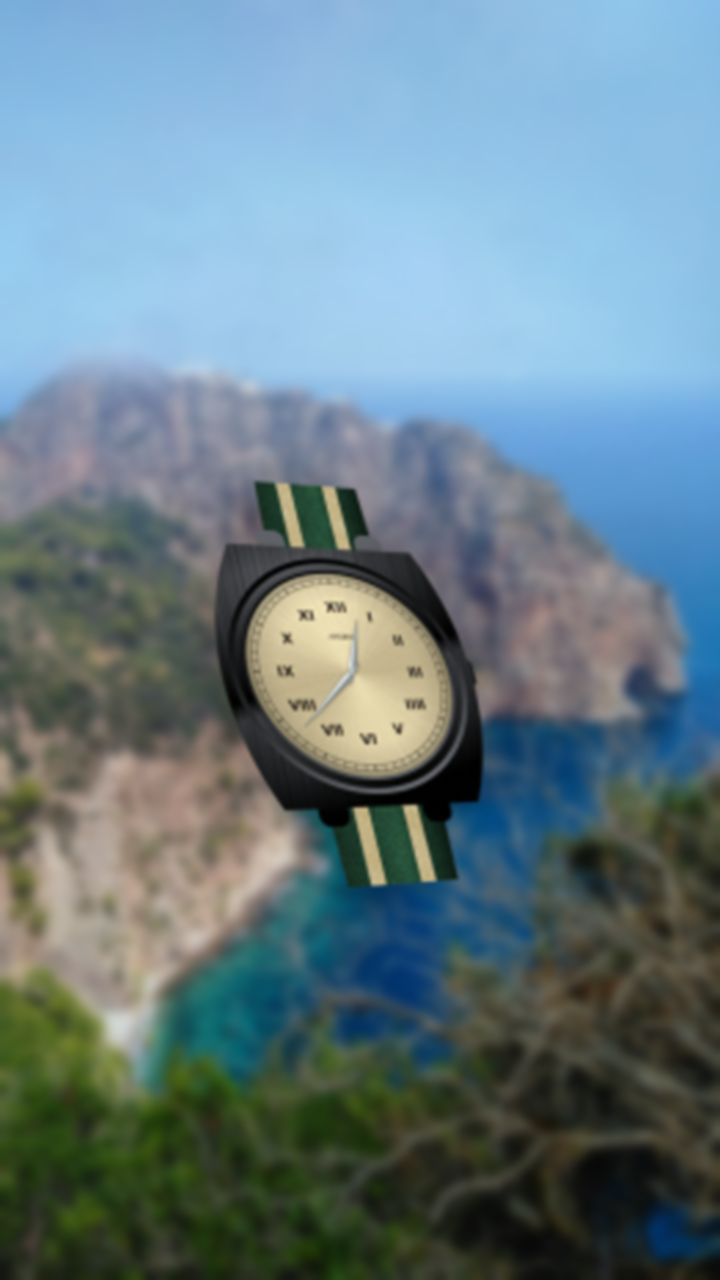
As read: 12h38
